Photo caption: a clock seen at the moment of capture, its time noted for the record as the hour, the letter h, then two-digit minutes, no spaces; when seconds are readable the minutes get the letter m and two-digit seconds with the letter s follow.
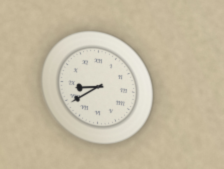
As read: 8h39
